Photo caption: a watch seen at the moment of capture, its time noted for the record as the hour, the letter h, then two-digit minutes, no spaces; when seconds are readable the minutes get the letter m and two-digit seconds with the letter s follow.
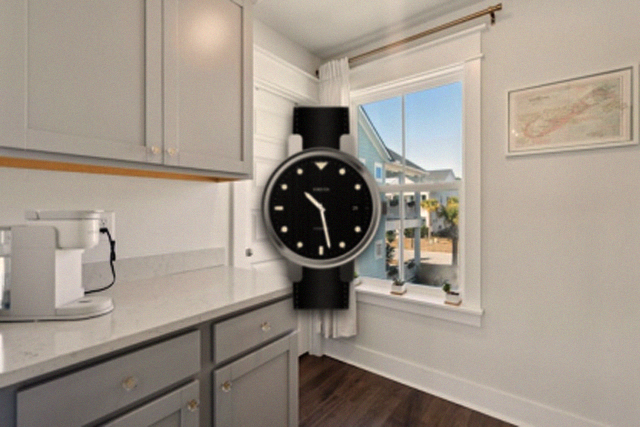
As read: 10h28
